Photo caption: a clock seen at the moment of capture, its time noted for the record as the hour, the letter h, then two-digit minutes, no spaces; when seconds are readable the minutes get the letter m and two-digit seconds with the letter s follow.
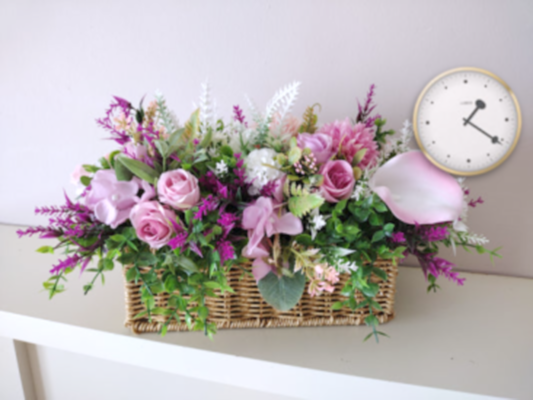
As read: 1h21
